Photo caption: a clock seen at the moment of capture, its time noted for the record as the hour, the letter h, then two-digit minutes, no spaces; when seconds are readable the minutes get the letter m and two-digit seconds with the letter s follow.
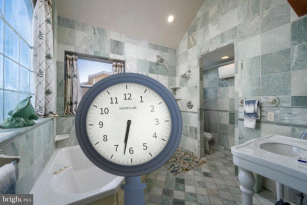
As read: 6h32
